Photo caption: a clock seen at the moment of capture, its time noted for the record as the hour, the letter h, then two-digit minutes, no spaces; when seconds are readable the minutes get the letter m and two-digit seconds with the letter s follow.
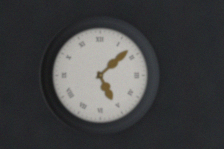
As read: 5h08
